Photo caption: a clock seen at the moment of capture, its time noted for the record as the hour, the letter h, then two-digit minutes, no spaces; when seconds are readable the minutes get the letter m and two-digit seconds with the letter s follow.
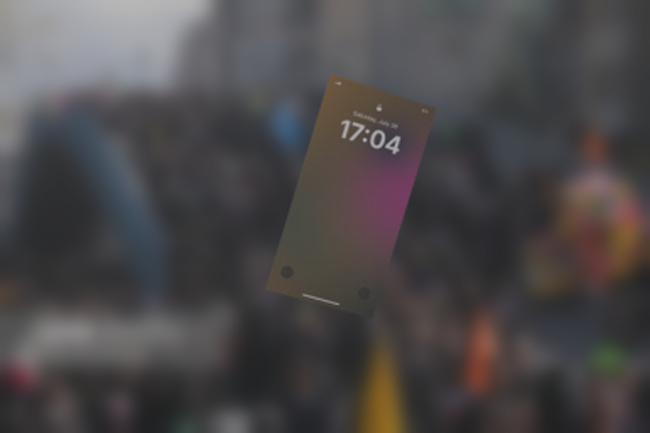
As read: 17h04
